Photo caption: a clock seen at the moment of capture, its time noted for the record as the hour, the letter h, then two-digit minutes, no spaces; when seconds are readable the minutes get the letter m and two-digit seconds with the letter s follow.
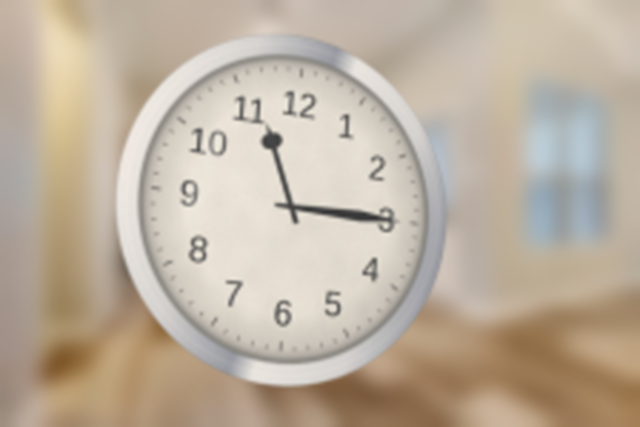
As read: 11h15
